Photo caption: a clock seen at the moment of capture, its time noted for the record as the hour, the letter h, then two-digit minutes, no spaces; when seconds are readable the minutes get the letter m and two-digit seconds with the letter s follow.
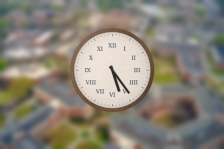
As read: 5h24
